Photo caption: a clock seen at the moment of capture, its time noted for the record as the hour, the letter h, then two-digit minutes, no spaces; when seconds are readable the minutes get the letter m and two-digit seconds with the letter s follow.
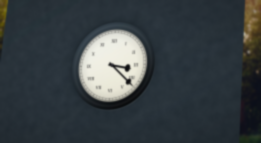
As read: 3h22
